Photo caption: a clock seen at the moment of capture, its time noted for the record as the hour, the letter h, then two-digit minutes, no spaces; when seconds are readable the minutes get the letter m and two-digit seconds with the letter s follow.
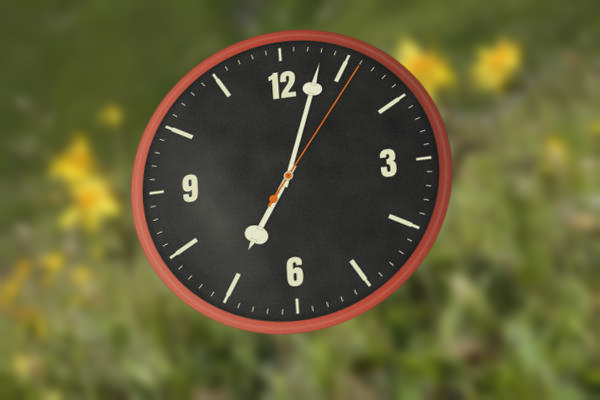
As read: 7h03m06s
